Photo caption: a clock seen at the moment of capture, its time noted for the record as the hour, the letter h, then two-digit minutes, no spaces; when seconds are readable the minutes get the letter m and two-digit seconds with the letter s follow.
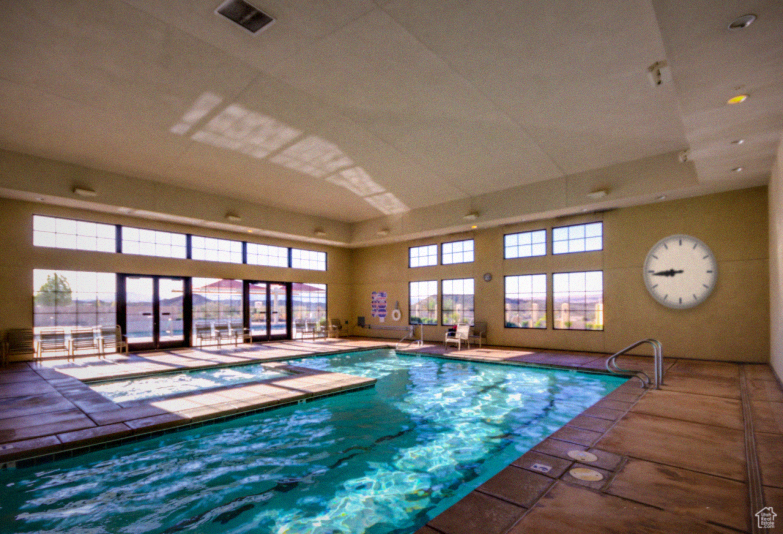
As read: 8h44
